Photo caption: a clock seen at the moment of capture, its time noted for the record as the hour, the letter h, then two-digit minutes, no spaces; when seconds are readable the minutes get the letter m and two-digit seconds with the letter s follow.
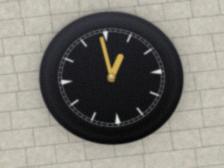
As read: 12h59
